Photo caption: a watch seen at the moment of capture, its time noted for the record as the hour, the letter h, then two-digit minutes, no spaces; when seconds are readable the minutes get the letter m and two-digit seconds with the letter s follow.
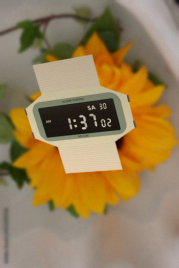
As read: 1h37m02s
